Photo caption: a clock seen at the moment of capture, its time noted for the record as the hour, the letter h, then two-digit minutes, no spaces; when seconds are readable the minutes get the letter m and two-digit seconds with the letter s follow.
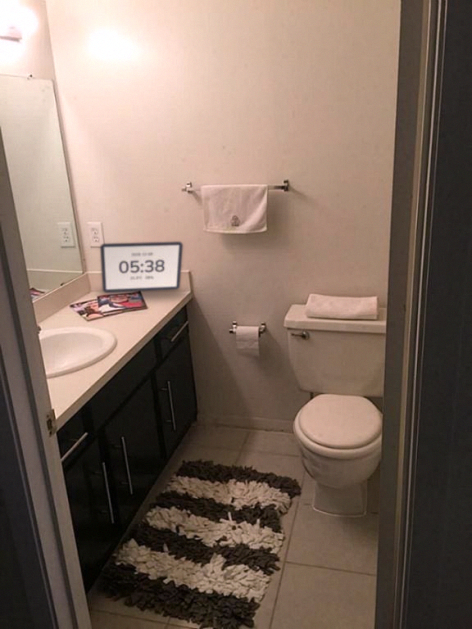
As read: 5h38
